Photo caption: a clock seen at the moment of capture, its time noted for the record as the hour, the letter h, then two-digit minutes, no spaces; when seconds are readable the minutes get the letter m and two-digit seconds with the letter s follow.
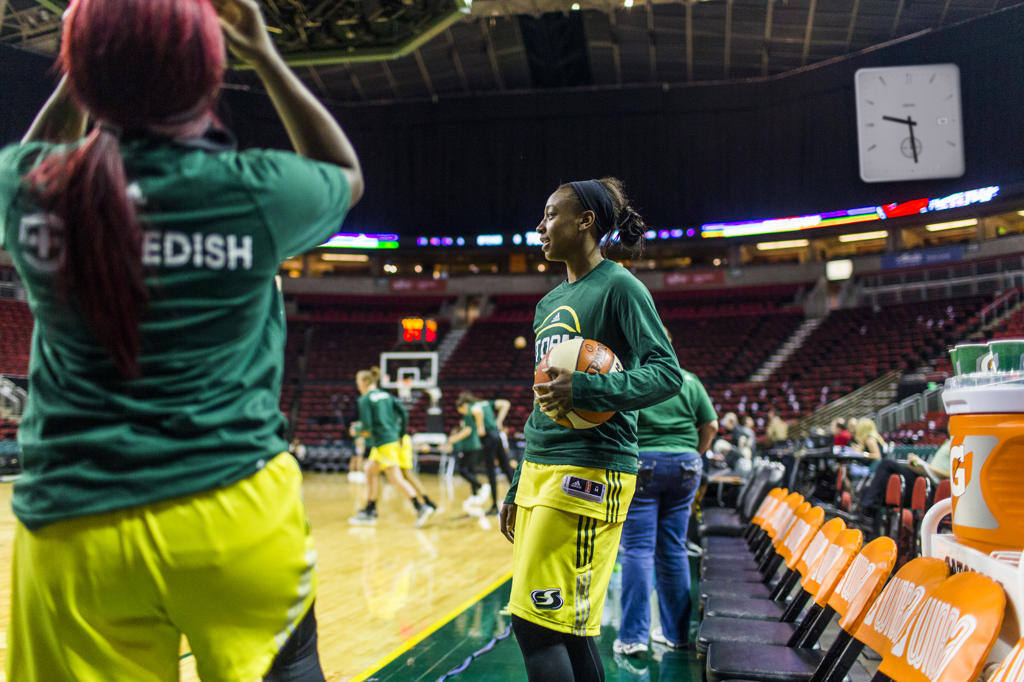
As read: 9h29
